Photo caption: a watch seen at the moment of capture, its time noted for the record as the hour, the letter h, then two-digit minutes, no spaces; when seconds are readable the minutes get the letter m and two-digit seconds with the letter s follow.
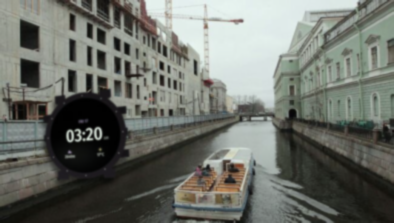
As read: 3h20
